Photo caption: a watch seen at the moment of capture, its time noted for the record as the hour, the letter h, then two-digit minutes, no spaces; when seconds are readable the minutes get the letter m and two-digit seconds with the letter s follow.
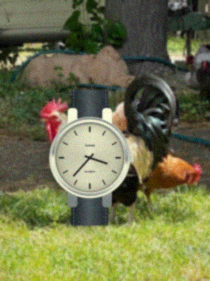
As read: 3h37
